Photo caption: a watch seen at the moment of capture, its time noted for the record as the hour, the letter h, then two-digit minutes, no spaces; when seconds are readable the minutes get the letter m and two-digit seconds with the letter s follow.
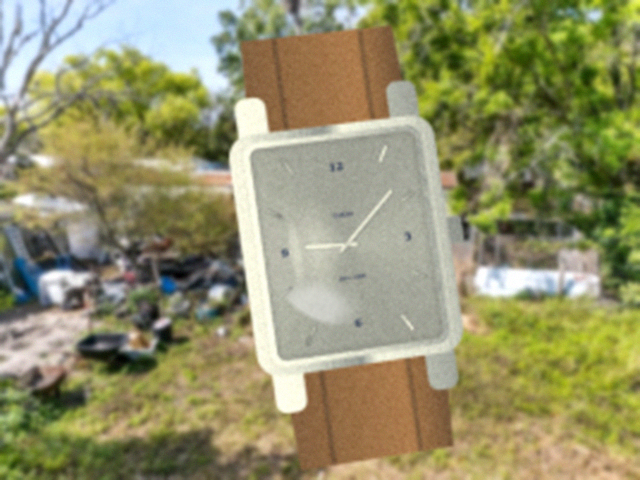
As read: 9h08
